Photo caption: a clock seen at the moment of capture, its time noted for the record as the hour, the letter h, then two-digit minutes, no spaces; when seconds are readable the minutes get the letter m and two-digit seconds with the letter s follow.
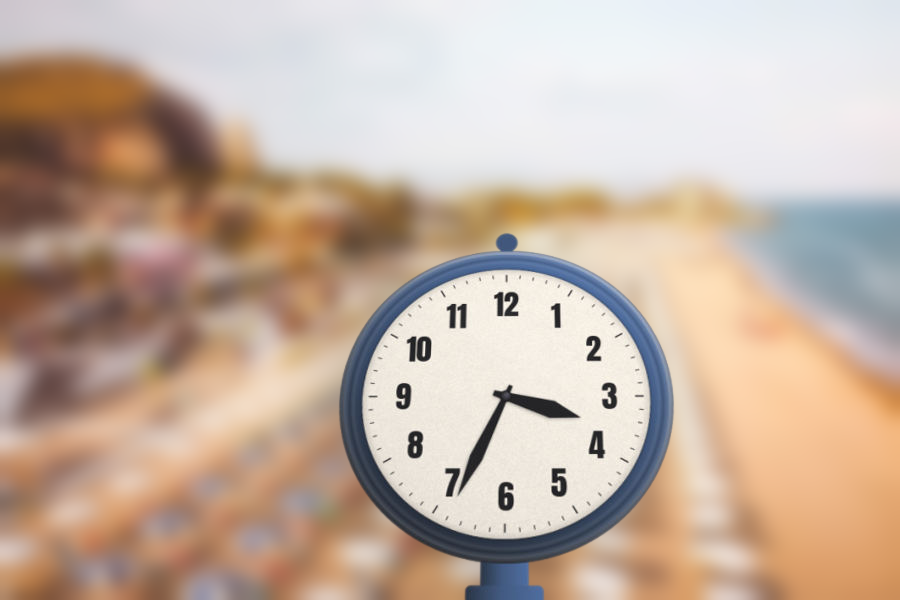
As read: 3h34
